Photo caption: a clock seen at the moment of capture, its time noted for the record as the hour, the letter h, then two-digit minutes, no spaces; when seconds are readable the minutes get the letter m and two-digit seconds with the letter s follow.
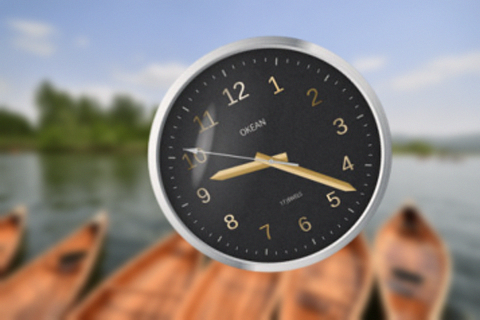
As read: 9h22m51s
